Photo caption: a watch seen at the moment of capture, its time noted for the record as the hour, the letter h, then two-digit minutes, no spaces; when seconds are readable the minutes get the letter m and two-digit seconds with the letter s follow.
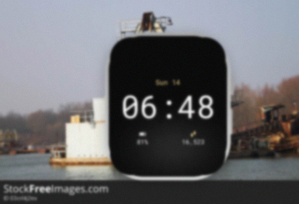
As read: 6h48
